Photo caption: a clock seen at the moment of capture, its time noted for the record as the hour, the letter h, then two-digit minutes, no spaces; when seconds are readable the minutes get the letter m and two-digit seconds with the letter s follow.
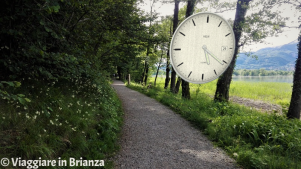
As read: 5h21
